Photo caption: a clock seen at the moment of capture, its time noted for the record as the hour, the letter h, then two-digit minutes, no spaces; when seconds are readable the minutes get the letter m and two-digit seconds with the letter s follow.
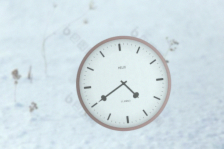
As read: 4h40
